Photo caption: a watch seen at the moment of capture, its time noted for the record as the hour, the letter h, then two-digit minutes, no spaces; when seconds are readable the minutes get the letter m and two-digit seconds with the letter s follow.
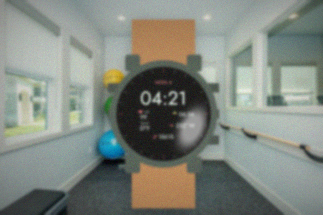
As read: 4h21
